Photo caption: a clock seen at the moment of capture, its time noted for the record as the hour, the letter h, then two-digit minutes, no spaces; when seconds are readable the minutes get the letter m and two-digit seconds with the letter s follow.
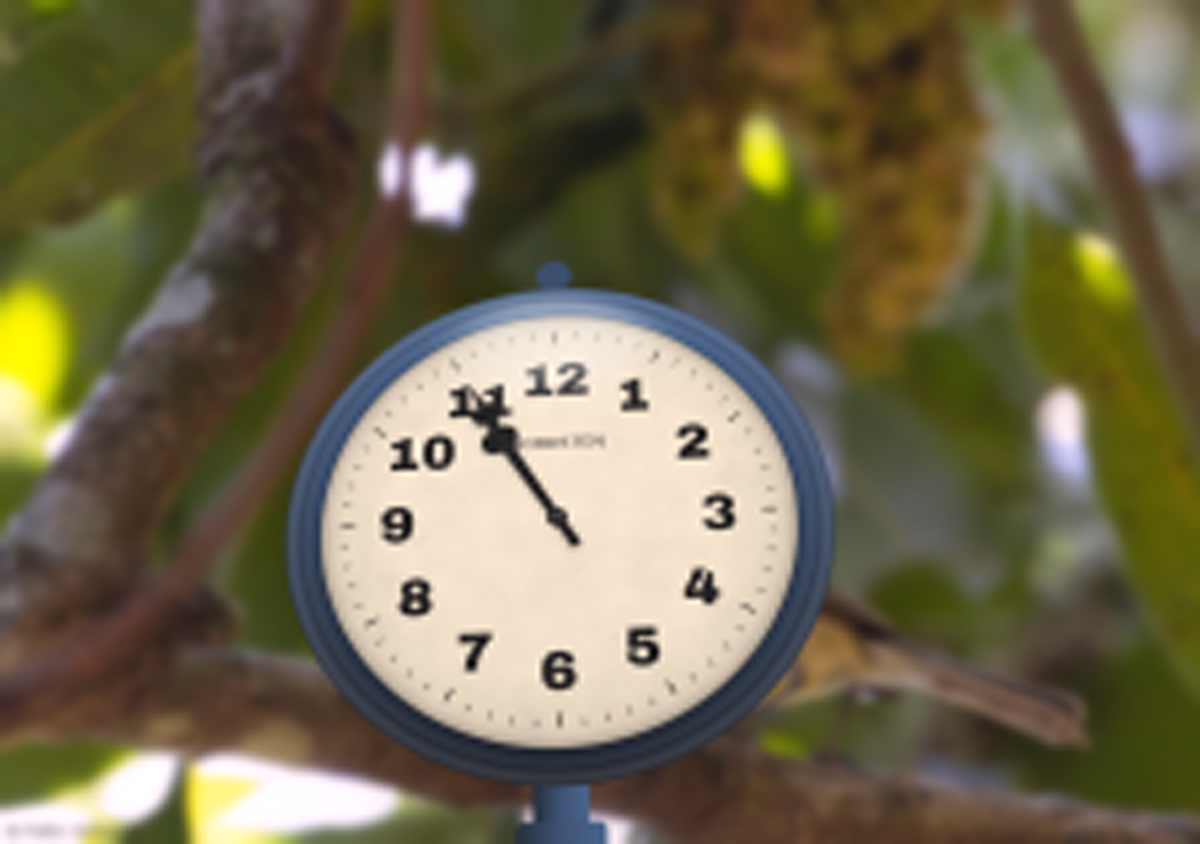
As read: 10h55
